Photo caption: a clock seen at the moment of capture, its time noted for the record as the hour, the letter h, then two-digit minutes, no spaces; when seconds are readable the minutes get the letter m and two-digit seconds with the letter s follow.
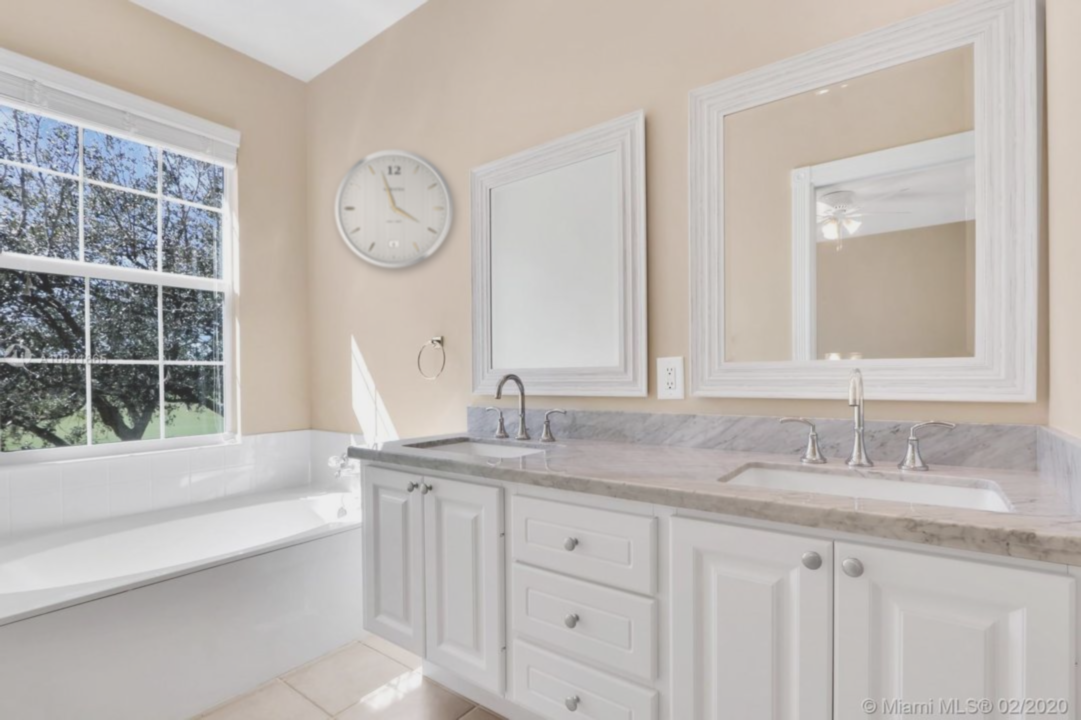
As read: 3h57
